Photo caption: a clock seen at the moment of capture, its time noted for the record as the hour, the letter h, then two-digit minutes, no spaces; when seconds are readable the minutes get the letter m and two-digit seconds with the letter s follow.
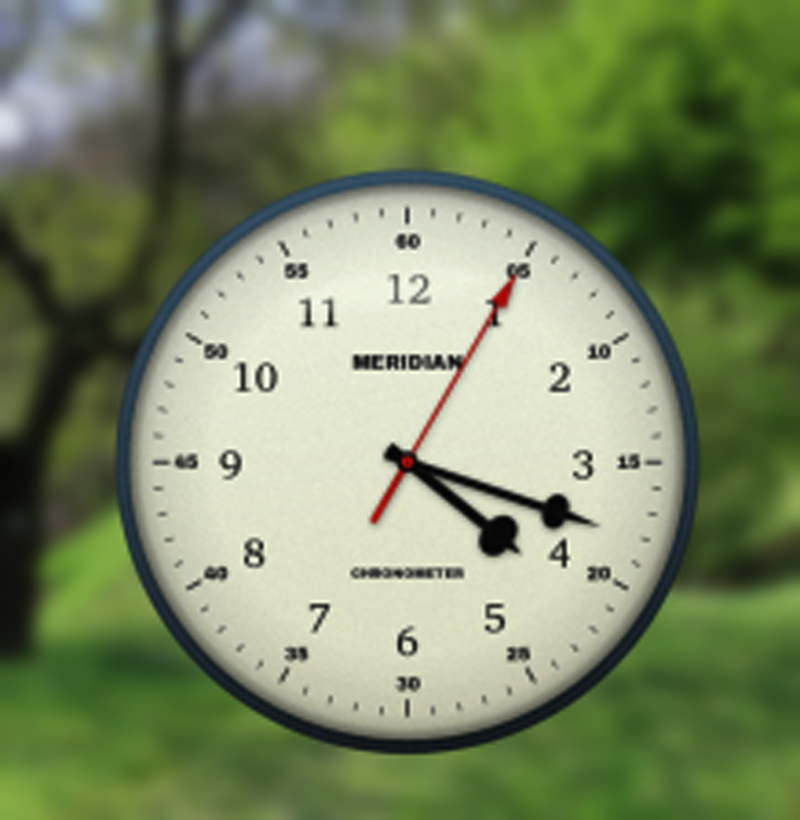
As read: 4h18m05s
